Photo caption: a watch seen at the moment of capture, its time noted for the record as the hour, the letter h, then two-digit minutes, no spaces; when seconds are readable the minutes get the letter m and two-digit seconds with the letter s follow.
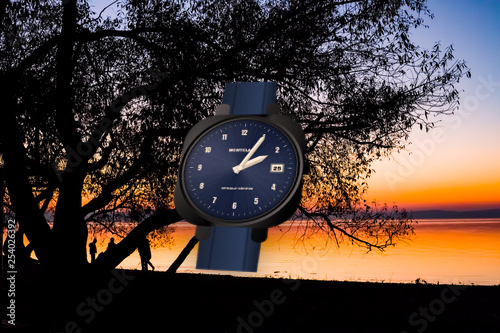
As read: 2h05
